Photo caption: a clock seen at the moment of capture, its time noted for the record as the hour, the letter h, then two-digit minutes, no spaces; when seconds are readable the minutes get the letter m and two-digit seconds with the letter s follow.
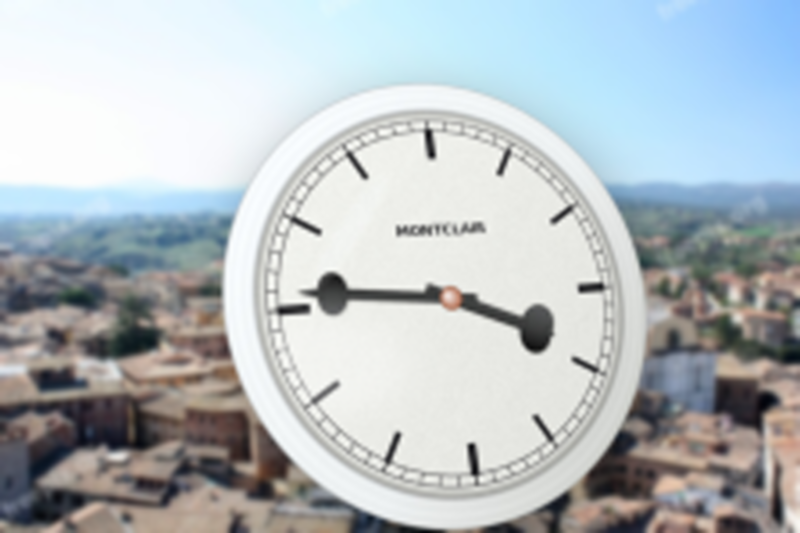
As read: 3h46
